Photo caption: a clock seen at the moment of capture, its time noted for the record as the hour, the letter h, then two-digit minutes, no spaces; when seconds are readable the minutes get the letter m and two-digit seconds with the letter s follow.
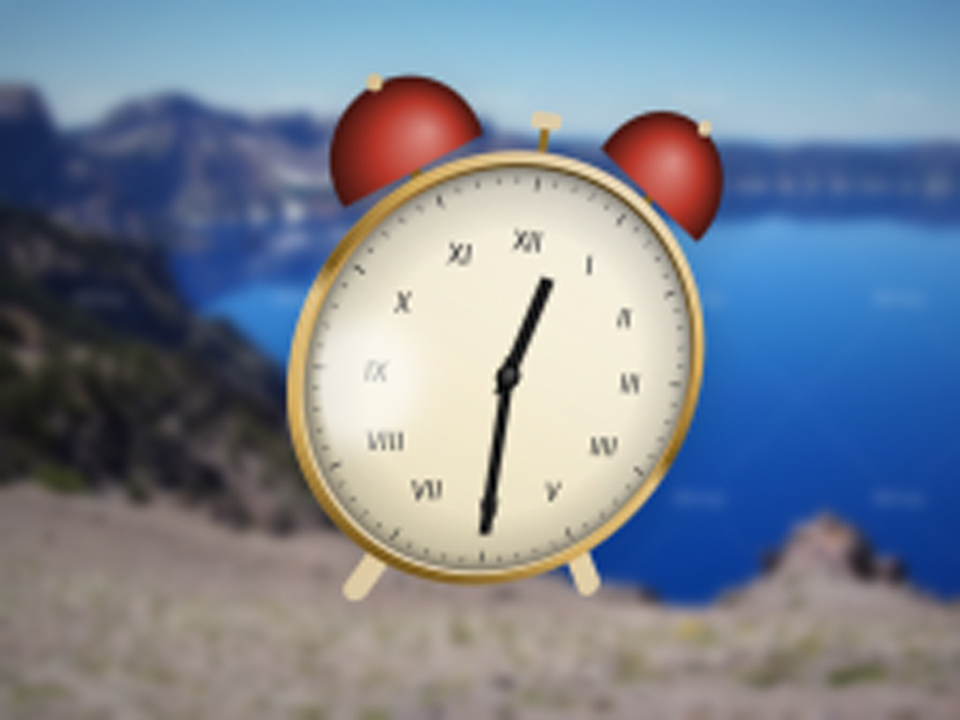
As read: 12h30
